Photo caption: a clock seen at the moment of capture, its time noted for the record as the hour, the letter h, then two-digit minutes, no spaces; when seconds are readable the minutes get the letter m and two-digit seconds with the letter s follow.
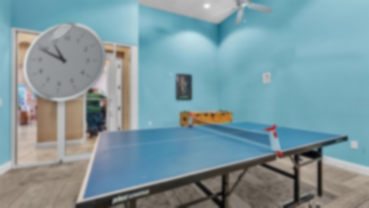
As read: 10h49
